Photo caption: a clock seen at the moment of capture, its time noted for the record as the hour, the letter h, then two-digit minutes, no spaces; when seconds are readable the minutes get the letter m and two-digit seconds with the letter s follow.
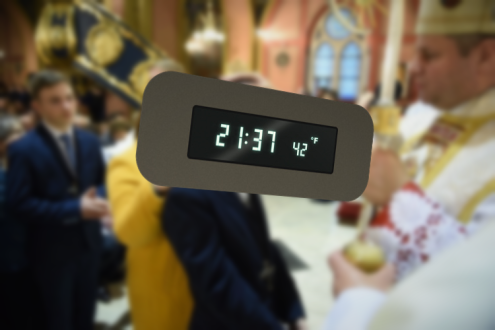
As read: 21h37
